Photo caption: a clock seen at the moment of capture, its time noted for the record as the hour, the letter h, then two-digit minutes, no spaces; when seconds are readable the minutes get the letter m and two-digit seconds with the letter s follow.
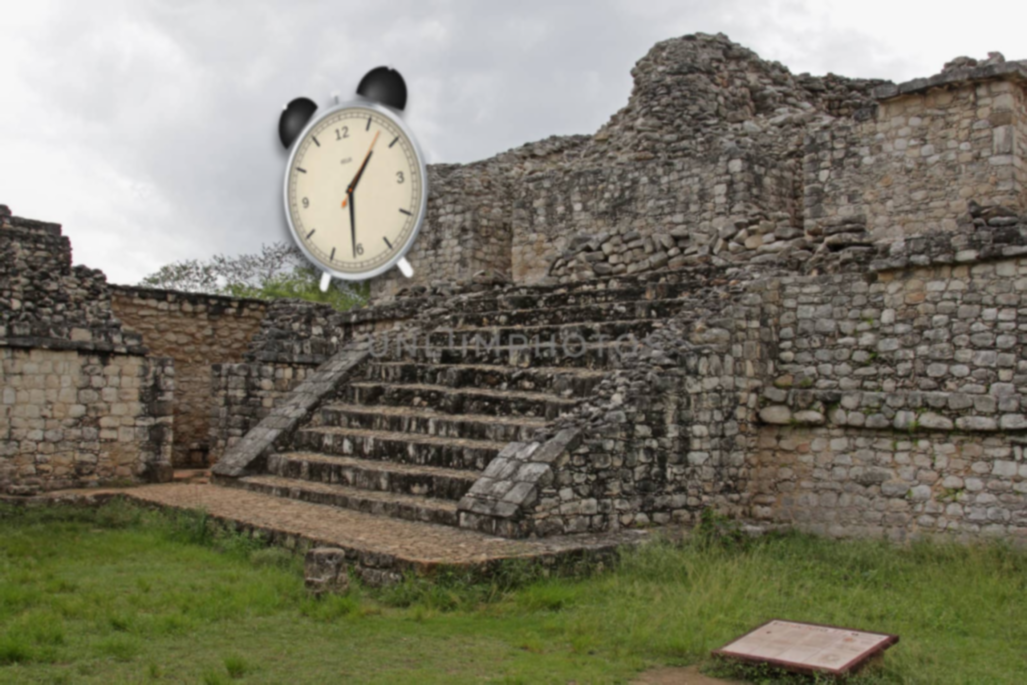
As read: 1h31m07s
